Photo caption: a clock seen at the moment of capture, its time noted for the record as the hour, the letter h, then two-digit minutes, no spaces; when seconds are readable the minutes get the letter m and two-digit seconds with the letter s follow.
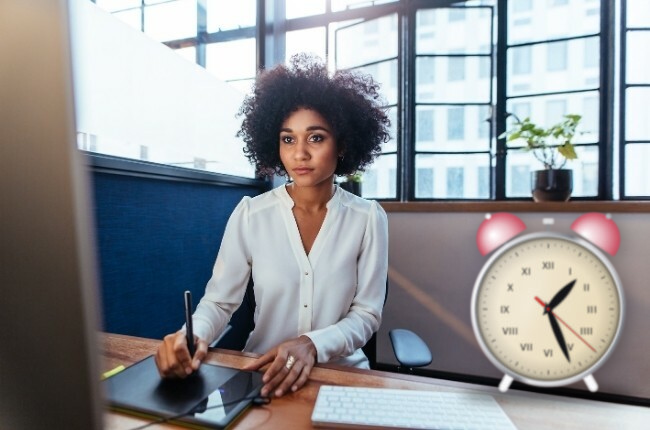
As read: 1h26m22s
